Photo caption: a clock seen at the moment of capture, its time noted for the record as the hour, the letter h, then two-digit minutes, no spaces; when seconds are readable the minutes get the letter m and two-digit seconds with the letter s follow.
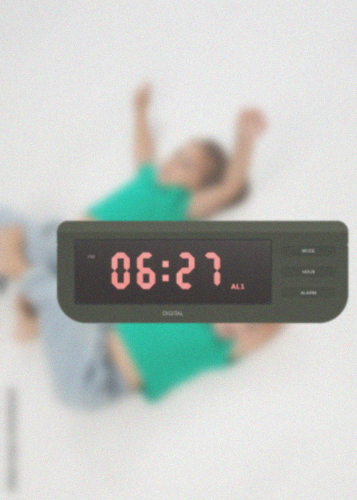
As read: 6h27
